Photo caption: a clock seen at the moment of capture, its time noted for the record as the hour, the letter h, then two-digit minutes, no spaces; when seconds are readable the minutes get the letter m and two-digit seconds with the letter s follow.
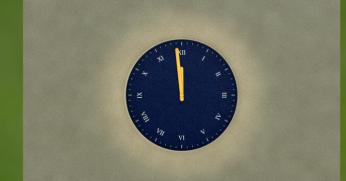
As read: 11h59
